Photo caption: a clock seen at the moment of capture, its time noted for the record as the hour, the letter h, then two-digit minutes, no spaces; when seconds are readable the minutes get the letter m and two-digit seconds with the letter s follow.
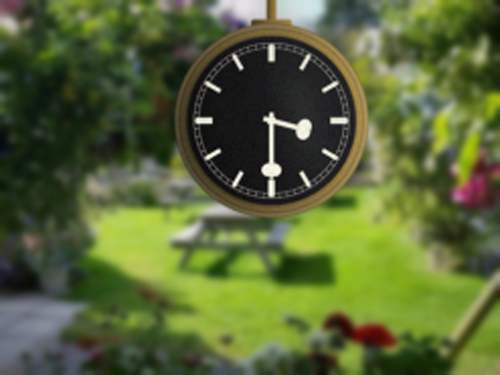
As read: 3h30
